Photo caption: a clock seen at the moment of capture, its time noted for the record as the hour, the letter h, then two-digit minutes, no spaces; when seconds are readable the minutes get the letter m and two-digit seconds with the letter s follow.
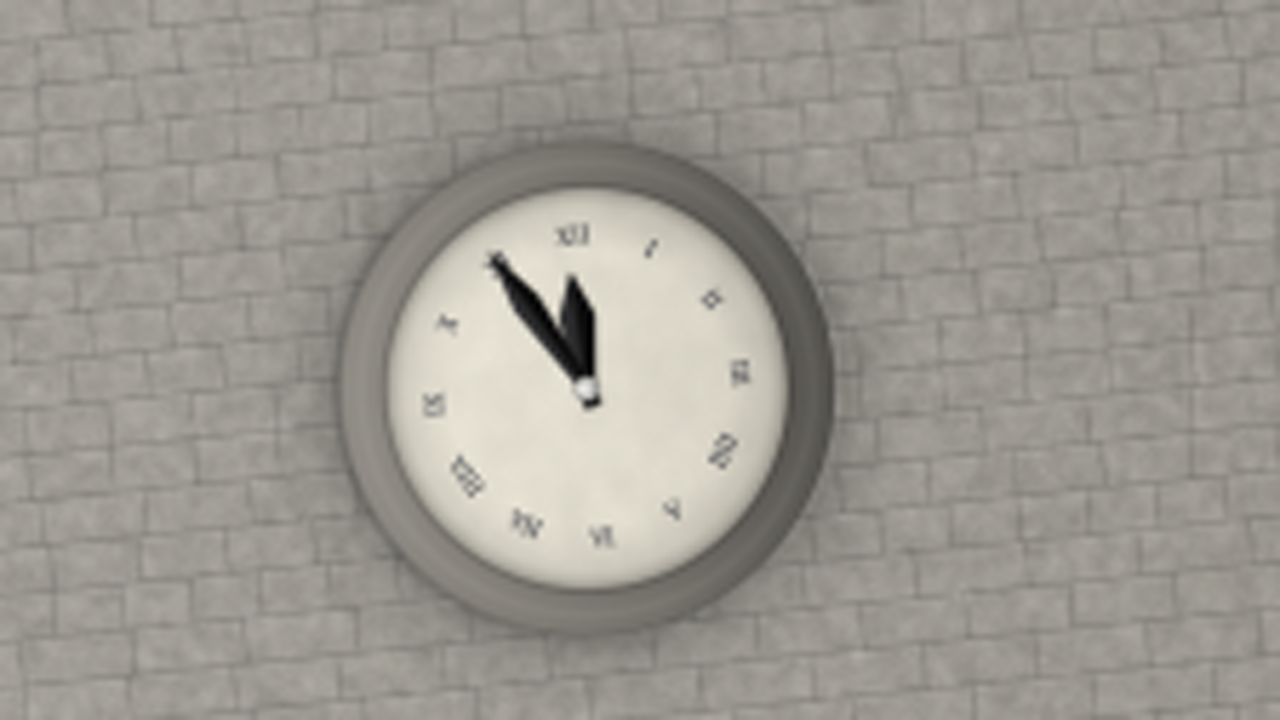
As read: 11h55
